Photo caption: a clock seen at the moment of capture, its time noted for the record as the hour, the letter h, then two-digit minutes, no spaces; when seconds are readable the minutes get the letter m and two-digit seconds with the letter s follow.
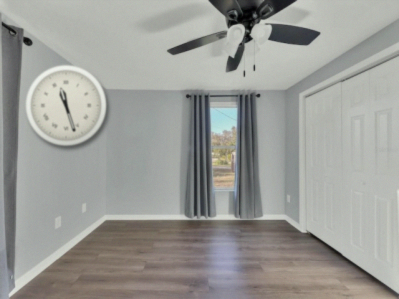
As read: 11h27
